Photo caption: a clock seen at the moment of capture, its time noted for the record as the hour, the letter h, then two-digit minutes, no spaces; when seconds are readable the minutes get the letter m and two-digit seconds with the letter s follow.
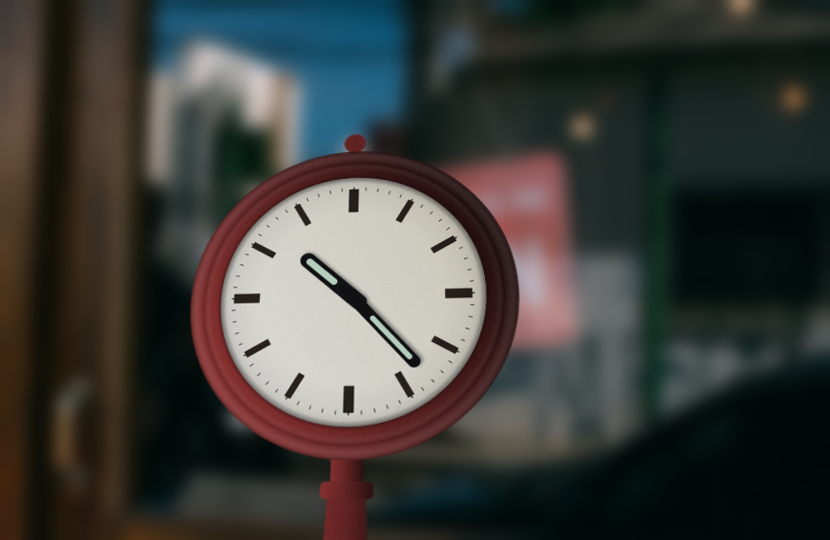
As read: 10h23
